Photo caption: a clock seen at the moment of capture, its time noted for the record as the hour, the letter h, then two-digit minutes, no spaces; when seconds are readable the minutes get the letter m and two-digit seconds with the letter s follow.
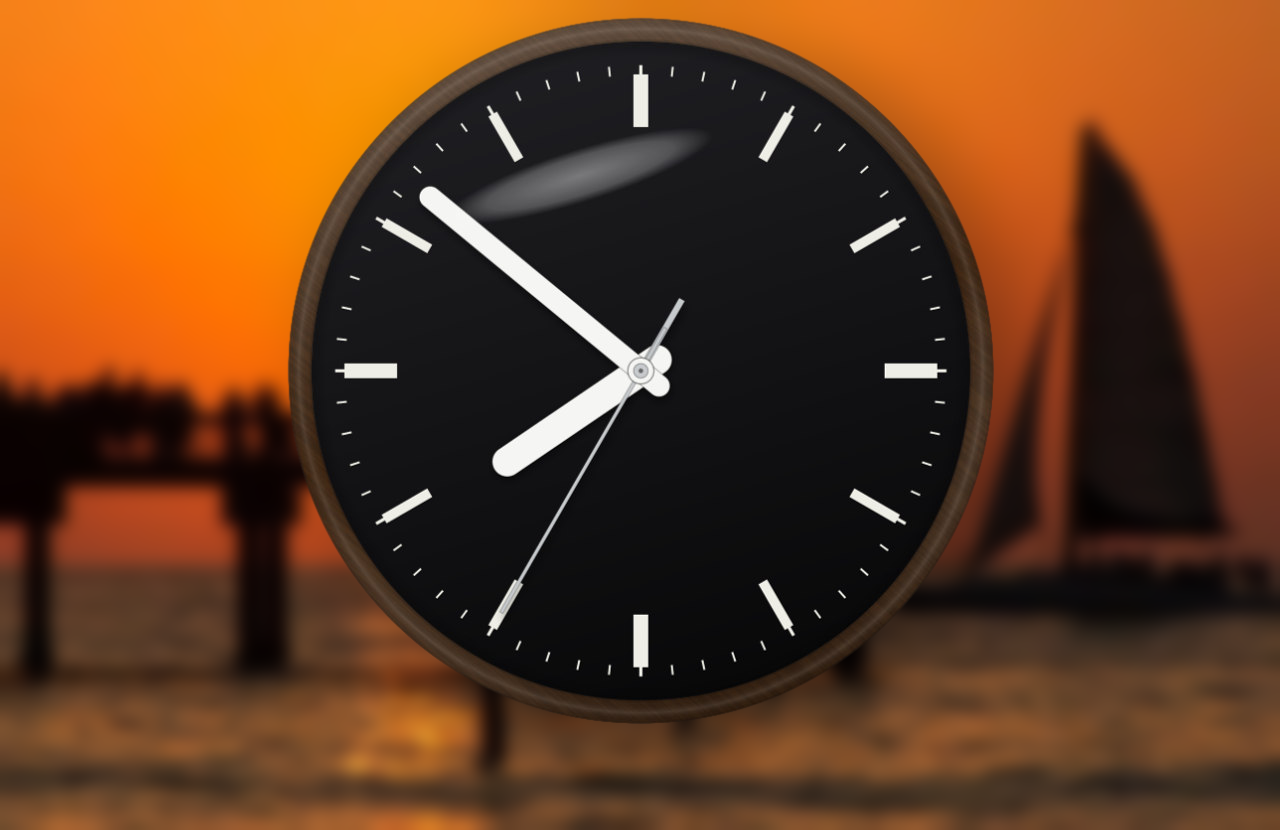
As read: 7h51m35s
